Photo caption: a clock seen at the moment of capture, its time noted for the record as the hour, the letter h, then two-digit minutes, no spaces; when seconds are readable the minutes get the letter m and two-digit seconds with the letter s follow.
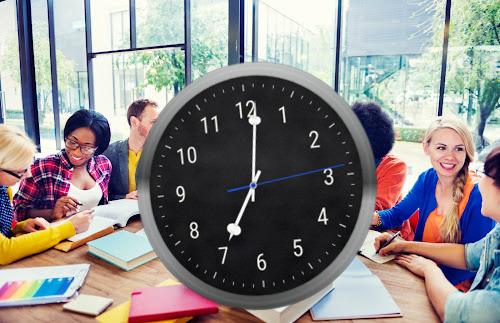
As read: 7h01m14s
